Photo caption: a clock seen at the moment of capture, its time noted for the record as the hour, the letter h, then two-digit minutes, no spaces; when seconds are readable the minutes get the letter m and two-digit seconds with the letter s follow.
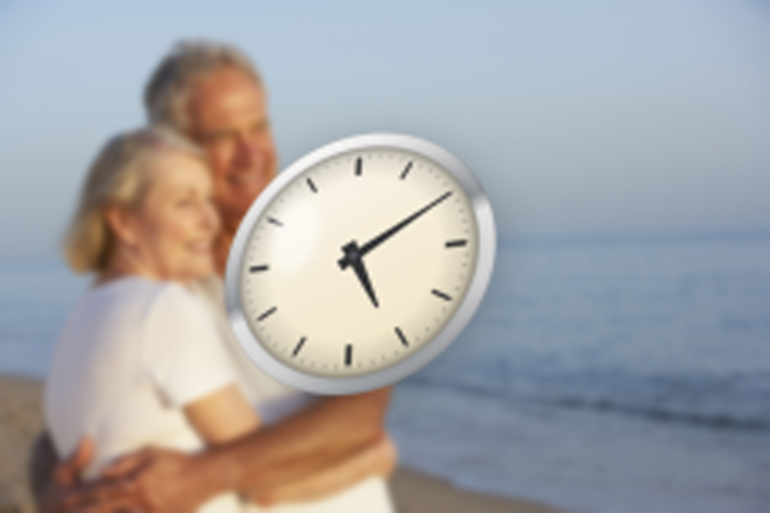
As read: 5h10
